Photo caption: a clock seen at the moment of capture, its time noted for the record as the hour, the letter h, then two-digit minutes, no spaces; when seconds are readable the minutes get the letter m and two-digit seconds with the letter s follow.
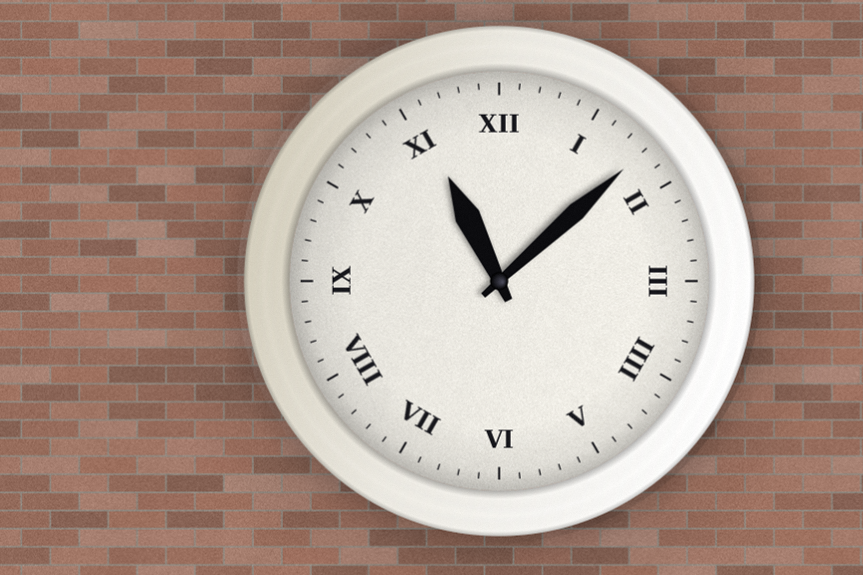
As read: 11h08
